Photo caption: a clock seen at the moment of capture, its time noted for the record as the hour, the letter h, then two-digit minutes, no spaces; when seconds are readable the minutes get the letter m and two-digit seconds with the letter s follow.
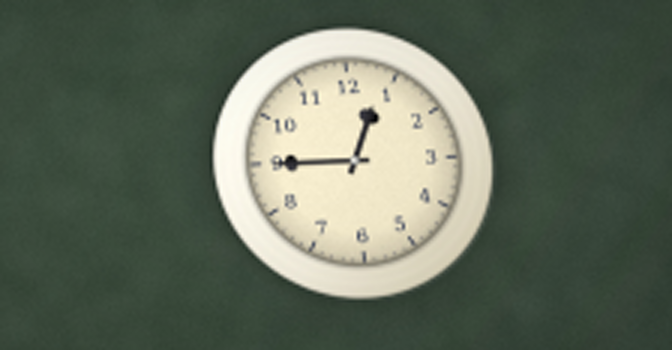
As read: 12h45
